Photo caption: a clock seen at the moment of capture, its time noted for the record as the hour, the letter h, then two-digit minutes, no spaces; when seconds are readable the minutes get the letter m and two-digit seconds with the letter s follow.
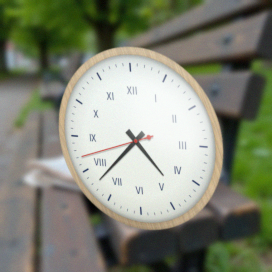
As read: 4h37m42s
